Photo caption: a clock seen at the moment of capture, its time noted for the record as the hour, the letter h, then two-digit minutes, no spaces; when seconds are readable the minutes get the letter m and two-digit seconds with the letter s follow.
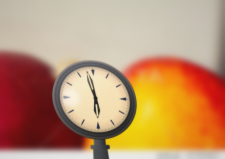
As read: 5h58
